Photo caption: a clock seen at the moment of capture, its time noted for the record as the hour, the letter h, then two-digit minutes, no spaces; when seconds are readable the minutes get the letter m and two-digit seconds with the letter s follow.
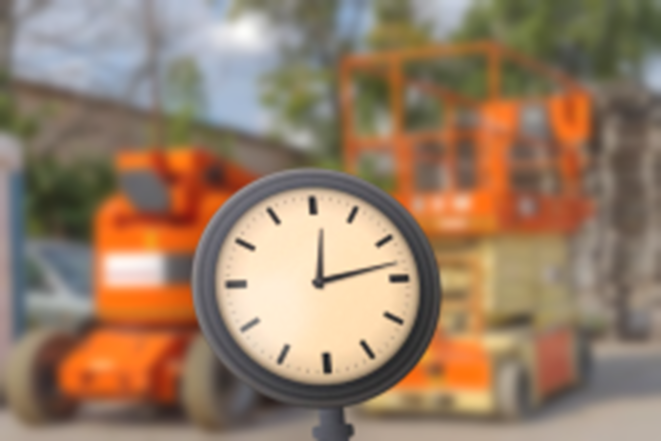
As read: 12h13
